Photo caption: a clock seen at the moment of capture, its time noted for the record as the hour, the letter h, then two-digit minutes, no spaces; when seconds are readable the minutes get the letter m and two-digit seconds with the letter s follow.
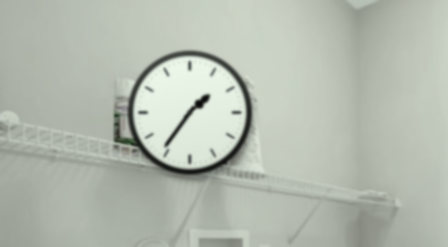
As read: 1h36
